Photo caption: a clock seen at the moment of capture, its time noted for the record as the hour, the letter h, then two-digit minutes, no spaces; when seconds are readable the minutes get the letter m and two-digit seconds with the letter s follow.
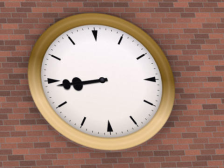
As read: 8h44
